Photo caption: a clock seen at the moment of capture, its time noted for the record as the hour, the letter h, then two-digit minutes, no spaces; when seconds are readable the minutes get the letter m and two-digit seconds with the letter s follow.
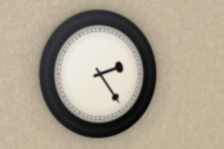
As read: 2h24
